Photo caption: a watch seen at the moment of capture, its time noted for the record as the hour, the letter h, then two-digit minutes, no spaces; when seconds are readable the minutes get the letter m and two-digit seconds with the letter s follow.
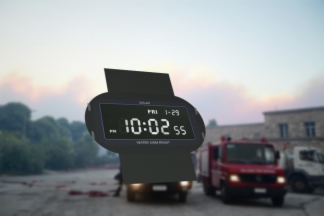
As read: 10h02m55s
